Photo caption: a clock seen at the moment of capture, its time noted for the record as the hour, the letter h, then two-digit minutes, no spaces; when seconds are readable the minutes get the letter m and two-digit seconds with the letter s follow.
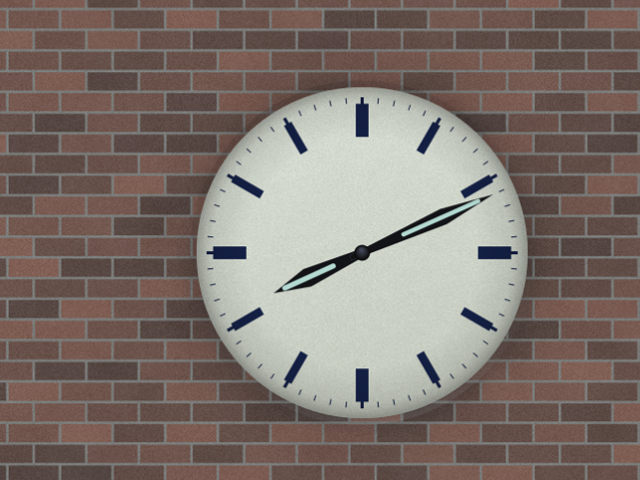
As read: 8h11
